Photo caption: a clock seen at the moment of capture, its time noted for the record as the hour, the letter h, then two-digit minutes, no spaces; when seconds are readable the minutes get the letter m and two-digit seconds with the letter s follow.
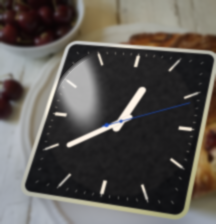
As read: 12h39m11s
